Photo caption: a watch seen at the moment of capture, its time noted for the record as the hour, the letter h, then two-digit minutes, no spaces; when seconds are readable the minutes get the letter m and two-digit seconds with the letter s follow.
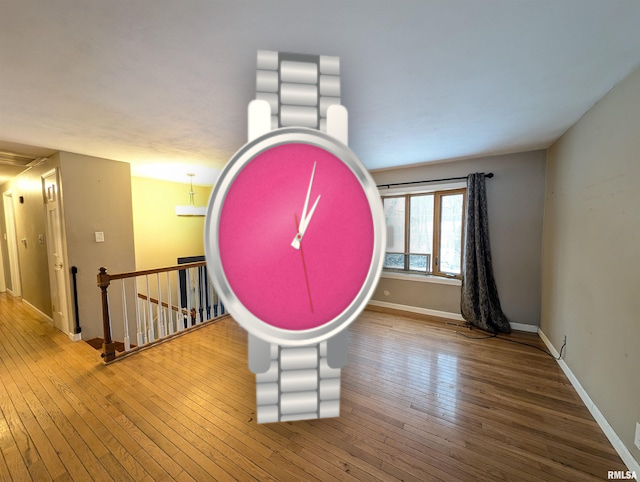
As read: 1h02m28s
